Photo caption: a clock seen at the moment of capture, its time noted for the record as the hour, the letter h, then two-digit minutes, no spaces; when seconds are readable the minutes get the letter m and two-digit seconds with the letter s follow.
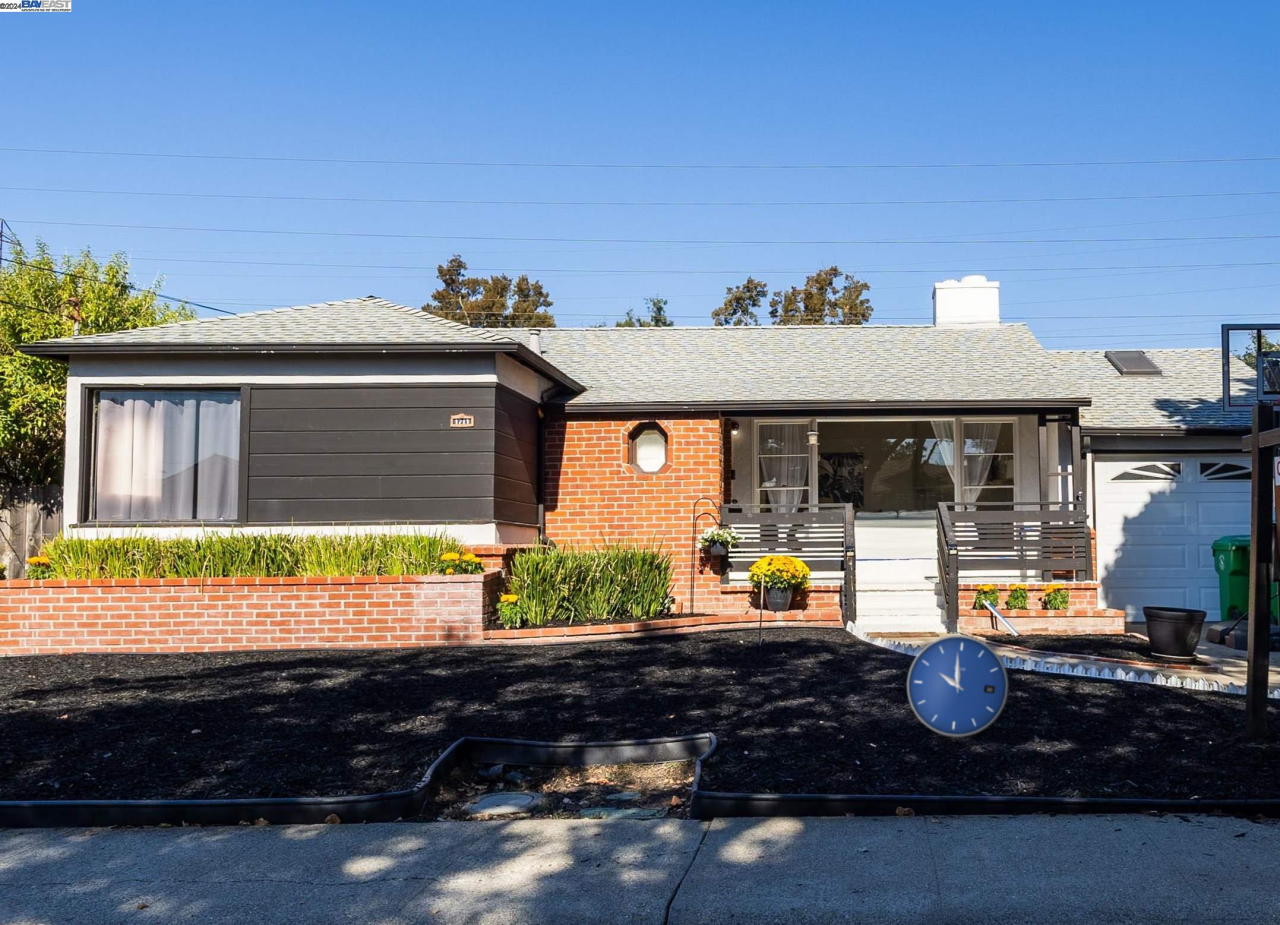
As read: 9h59
